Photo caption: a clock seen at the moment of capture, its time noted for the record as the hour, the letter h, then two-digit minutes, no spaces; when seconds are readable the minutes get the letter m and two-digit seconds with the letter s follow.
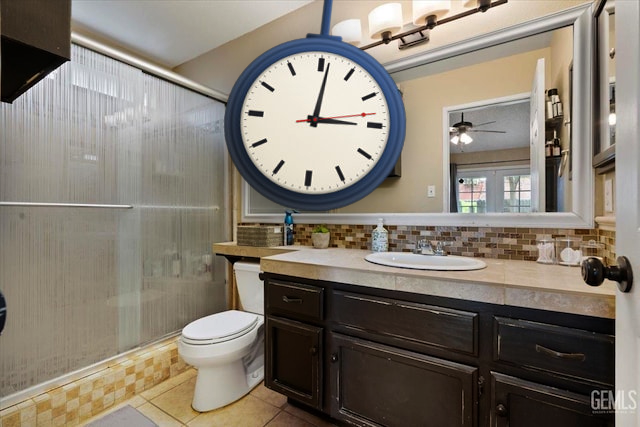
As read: 3h01m13s
